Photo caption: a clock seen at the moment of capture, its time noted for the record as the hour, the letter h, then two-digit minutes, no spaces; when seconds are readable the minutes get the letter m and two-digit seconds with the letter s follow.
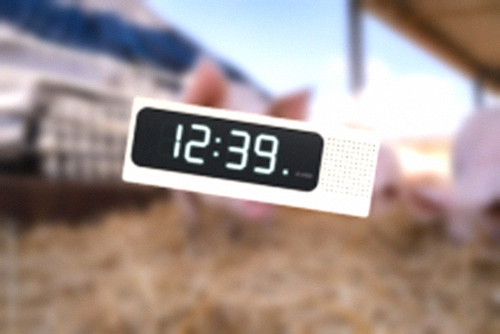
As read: 12h39
